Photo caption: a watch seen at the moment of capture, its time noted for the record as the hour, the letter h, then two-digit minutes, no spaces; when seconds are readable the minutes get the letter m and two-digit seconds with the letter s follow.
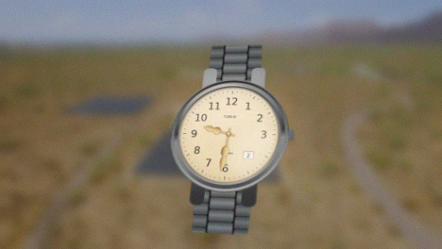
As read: 9h31
